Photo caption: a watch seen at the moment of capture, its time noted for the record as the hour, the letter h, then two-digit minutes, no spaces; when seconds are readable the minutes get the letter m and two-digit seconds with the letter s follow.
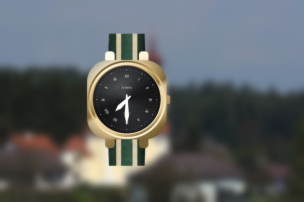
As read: 7h30
